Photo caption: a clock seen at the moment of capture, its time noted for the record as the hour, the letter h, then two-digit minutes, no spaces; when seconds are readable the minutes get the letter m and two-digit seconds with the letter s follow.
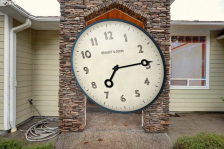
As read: 7h14
